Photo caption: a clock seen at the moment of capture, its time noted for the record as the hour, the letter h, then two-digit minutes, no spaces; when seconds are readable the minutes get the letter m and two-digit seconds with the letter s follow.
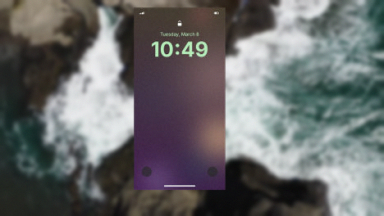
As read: 10h49
